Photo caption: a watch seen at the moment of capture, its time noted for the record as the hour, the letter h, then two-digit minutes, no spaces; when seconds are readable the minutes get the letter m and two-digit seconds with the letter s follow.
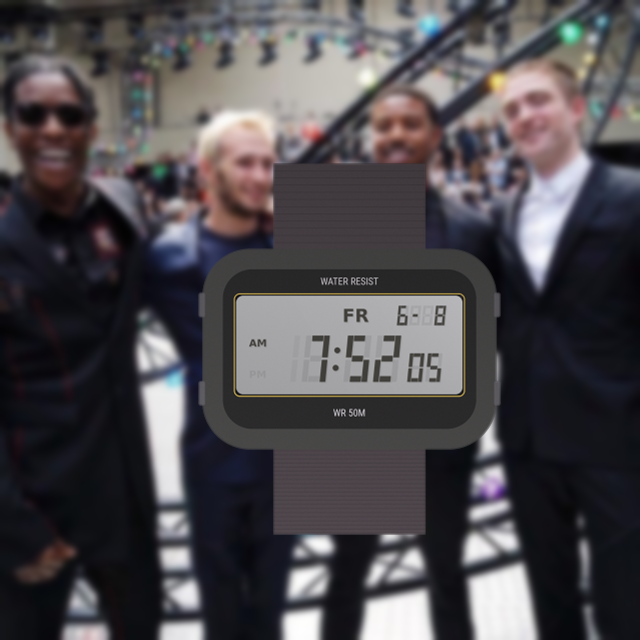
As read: 7h52m05s
